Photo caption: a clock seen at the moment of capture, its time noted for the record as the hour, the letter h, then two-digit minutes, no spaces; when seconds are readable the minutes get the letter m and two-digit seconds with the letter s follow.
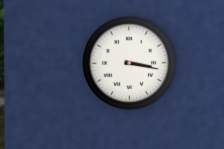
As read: 3h17
